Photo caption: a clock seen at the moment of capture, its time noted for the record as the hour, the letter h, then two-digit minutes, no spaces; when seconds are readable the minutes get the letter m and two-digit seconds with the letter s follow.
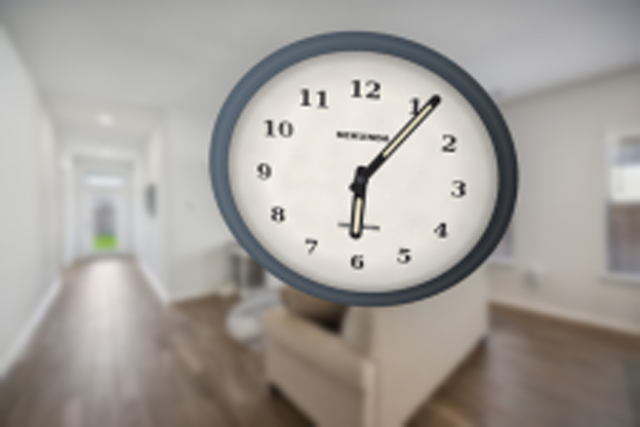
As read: 6h06
